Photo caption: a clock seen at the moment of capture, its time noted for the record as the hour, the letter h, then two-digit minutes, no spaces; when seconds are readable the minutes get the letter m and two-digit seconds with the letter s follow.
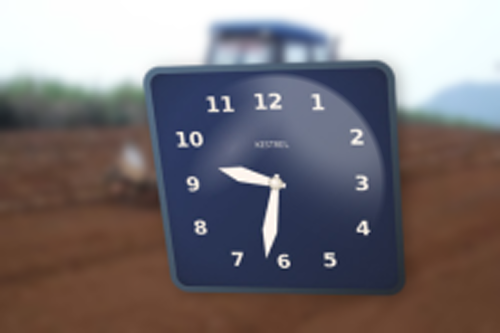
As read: 9h32
